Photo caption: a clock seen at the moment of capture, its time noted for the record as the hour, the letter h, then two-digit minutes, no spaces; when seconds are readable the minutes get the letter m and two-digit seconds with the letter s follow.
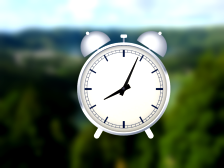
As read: 8h04
